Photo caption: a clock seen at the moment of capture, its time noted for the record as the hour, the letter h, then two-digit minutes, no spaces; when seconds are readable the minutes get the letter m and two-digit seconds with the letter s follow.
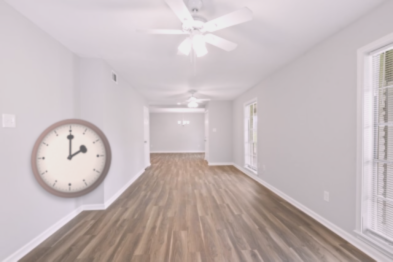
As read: 2h00
